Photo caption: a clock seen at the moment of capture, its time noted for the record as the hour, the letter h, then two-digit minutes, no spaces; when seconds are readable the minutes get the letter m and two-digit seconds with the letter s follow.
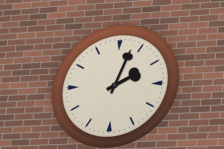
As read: 2h03
